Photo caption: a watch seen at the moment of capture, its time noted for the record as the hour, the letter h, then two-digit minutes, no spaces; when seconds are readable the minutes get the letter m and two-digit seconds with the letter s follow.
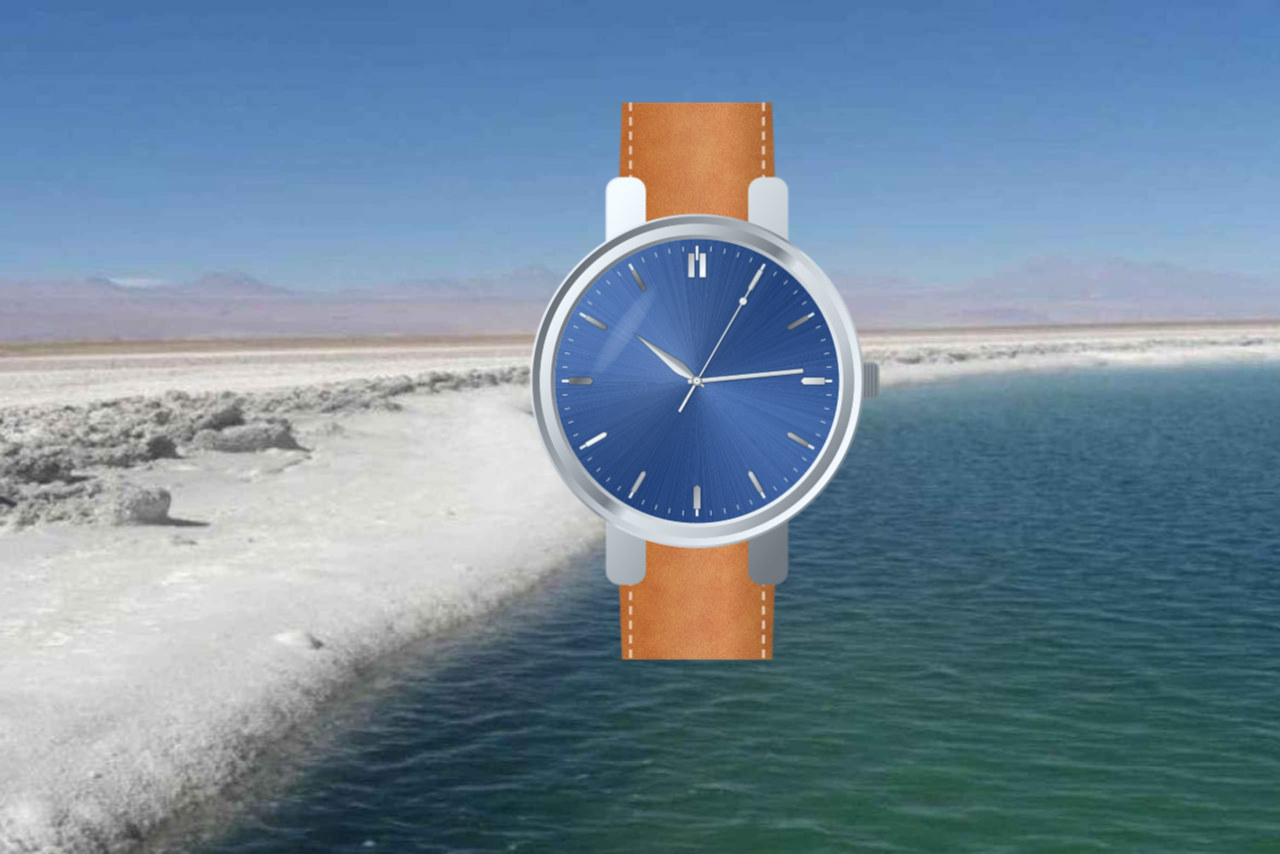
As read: 10h14m05s
